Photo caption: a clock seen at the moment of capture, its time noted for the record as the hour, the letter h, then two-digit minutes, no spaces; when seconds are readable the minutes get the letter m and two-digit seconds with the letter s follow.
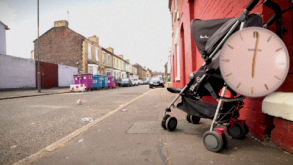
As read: 6h01
